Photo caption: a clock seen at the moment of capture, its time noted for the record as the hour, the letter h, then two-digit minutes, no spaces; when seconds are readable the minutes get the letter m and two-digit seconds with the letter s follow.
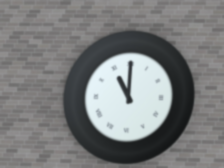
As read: 11h00
